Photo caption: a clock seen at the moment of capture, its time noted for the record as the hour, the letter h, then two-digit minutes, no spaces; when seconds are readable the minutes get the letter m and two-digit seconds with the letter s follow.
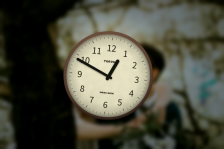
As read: 12h49
